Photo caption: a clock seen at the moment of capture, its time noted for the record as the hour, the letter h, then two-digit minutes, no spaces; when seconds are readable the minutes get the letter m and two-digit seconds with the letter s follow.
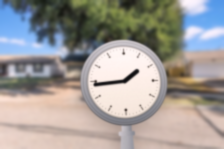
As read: 1h44
